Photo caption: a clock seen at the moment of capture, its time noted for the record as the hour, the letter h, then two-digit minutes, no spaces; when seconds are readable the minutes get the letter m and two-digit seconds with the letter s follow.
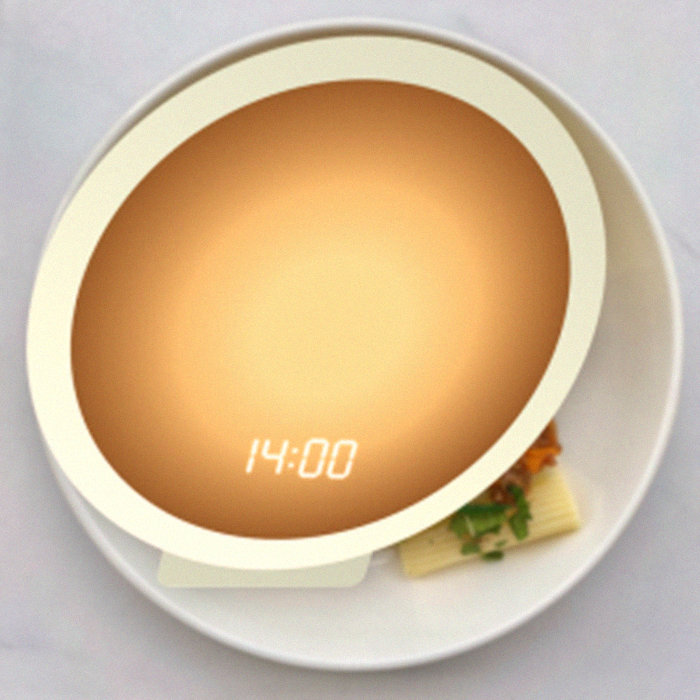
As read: 14h00
